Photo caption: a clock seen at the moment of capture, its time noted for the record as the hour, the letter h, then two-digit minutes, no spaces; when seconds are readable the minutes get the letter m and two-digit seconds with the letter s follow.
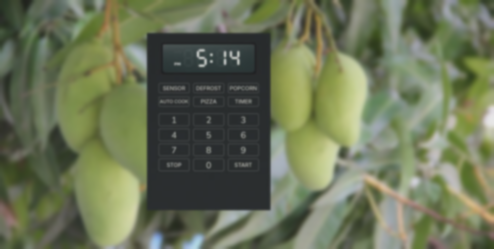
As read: 5h14
